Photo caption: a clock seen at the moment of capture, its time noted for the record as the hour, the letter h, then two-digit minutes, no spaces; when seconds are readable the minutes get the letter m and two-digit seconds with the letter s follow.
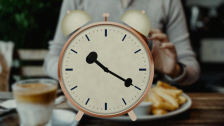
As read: 10h20
